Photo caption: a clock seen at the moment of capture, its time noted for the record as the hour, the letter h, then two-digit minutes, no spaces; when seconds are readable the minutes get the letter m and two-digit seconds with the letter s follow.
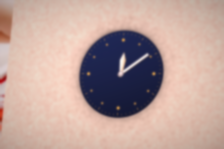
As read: 12h09
